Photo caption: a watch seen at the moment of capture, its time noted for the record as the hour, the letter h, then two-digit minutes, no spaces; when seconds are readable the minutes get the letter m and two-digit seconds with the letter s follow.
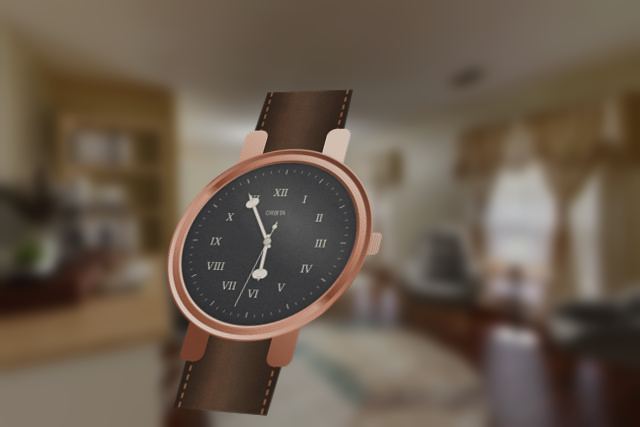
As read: 5h54m32s
